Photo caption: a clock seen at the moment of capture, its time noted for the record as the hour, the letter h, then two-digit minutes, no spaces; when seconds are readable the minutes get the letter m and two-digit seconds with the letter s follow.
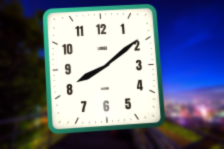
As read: 8h09
